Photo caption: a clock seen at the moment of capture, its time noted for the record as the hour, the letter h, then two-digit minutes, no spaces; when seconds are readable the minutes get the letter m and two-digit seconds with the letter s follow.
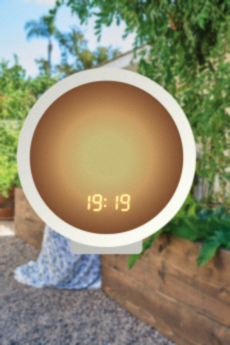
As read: 19h19
